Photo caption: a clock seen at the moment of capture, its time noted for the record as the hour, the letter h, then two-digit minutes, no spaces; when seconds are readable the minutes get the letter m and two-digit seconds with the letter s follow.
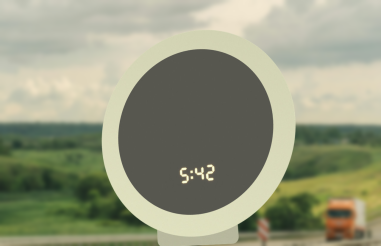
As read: 5h42
